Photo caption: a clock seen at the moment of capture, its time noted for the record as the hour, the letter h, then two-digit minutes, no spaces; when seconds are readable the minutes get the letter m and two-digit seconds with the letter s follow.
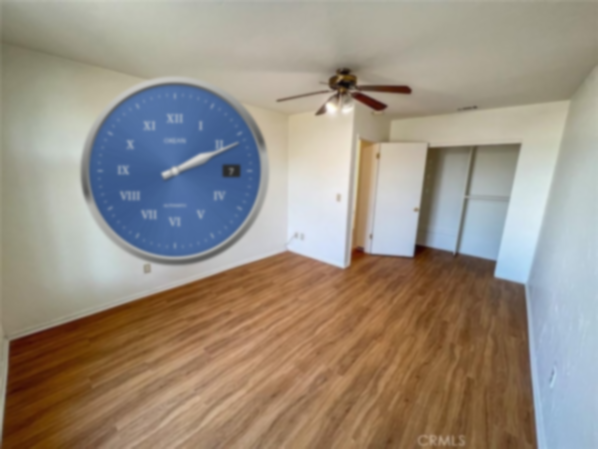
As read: 2h11
